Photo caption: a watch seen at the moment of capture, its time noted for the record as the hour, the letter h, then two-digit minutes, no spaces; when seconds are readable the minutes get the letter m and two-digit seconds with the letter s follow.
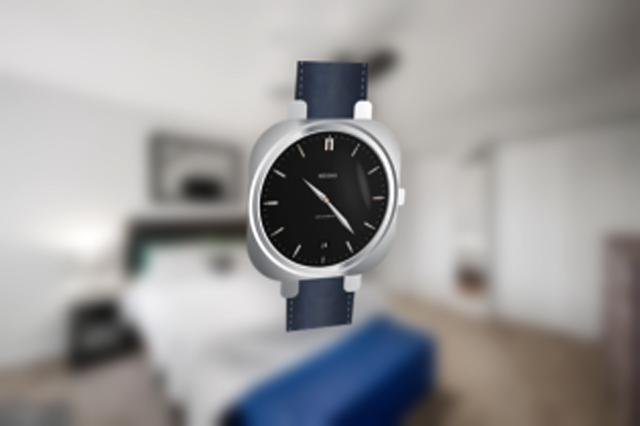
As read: 10h23
